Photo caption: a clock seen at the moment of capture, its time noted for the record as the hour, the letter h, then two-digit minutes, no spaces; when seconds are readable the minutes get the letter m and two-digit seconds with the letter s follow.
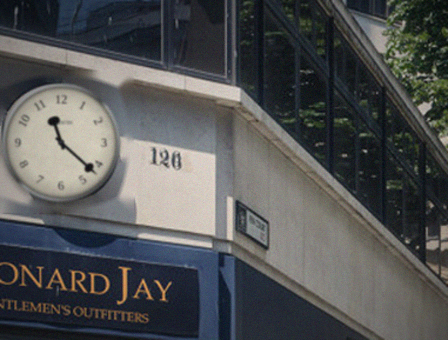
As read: 11h22
